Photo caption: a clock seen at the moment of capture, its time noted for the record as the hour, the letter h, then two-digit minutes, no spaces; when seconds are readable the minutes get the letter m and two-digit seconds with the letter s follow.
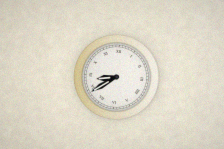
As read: 8h39
